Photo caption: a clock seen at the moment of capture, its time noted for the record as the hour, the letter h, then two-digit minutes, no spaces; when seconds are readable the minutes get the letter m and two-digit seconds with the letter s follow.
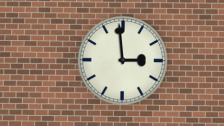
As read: 2h59
